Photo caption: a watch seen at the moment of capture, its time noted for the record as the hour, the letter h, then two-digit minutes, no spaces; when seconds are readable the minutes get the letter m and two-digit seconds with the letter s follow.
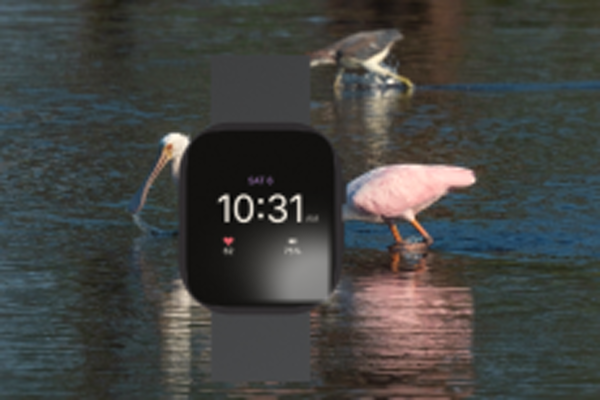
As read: 10h31
